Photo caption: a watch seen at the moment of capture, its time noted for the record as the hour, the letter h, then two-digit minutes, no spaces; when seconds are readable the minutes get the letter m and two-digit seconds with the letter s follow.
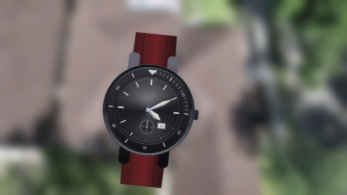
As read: 4h10
